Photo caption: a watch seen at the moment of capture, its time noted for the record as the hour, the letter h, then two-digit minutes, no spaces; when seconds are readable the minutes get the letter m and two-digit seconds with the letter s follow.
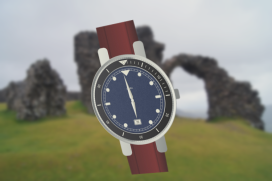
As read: 5h59
